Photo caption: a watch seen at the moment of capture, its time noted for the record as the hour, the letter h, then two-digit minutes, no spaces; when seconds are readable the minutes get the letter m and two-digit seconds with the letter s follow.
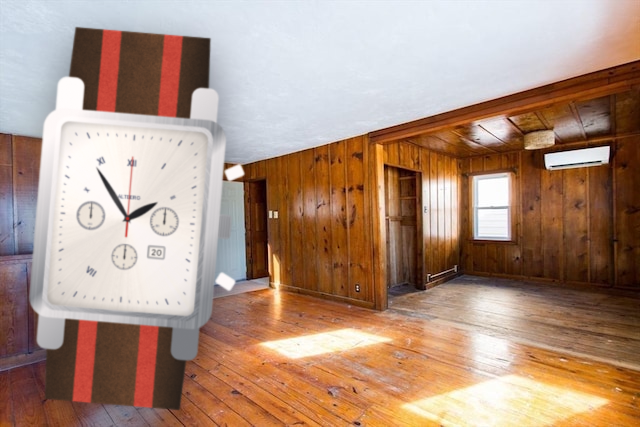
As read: 1h54
